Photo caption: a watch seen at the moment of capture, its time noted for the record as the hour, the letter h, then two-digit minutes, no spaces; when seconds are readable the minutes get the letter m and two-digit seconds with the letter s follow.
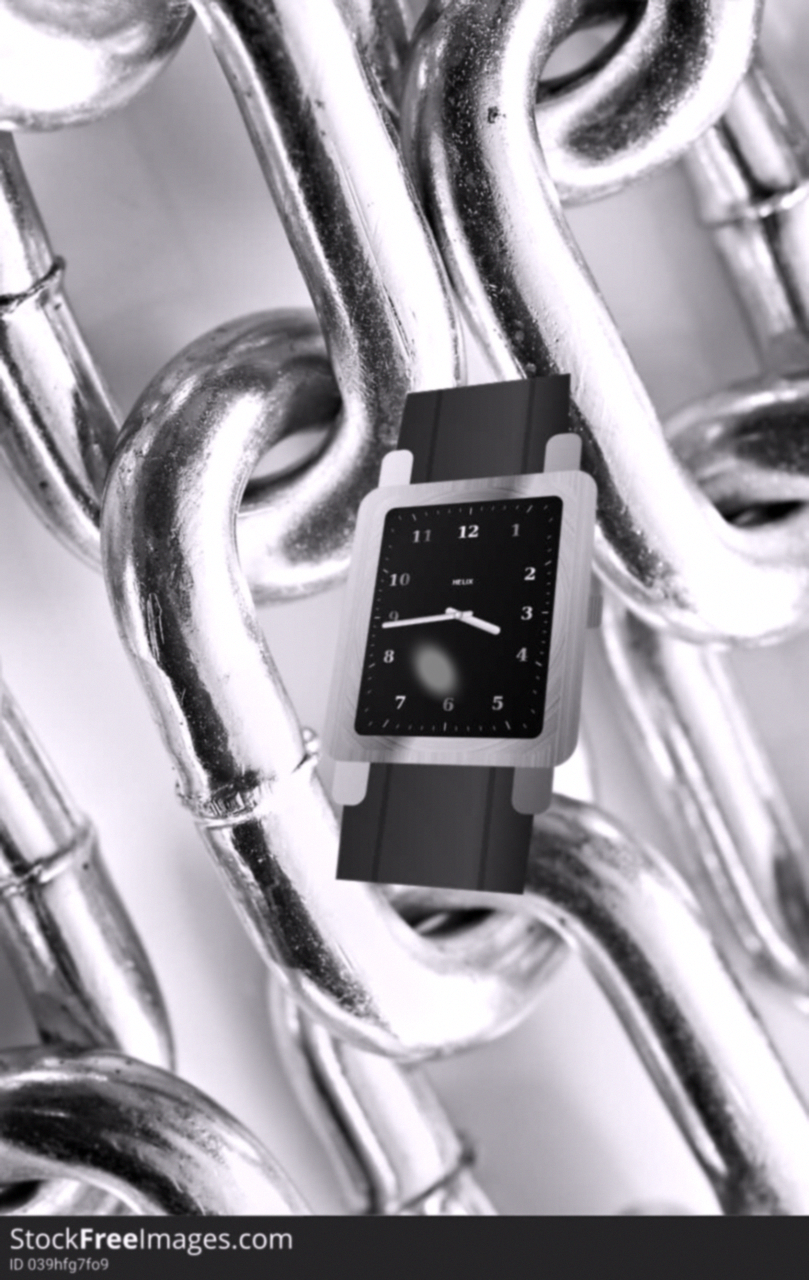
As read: 3h44
